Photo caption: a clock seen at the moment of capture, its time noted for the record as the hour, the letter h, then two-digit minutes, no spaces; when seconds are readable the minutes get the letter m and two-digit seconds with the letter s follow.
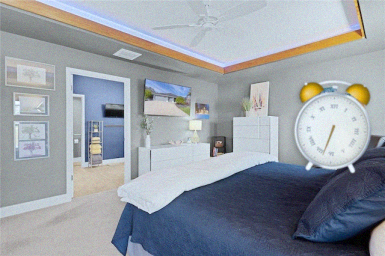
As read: 6h33
